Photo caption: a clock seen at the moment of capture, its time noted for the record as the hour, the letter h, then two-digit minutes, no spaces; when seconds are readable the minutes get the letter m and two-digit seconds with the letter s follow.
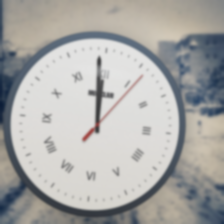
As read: 11h59m06s
